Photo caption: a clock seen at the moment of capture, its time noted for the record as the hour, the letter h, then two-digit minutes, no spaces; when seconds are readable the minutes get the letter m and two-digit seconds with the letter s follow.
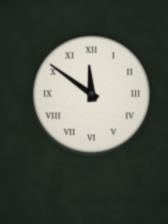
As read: 11h51
